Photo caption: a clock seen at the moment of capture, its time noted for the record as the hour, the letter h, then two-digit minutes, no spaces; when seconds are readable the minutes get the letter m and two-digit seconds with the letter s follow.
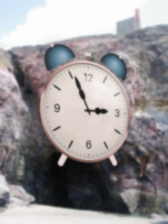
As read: 2h56
